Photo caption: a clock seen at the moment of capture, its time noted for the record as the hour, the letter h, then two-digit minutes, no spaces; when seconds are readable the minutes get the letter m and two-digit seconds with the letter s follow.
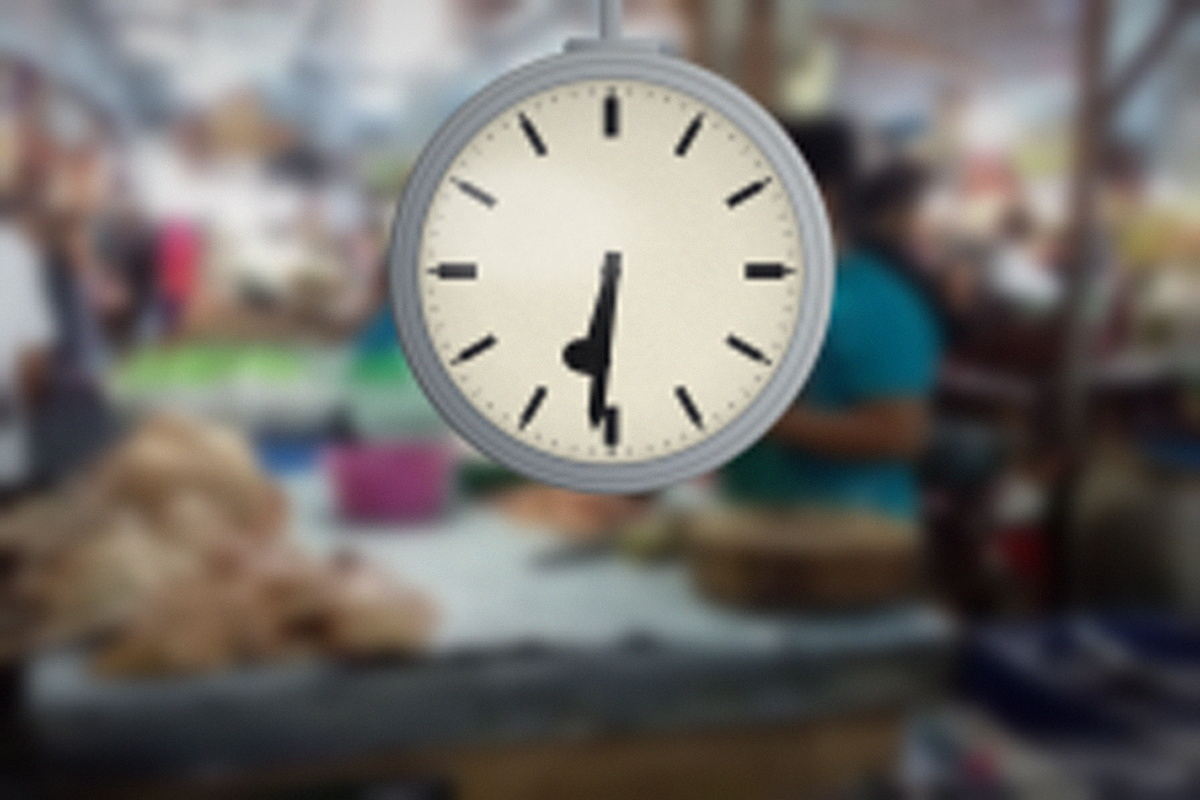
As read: 6h31
